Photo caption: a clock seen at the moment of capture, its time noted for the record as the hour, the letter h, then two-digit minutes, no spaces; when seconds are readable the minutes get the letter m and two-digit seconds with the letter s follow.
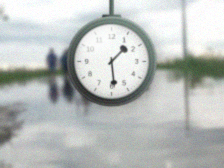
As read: 1h29
